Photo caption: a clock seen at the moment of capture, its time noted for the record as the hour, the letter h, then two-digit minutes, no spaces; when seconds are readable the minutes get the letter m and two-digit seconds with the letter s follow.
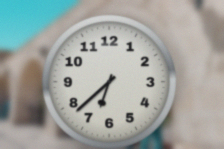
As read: 6h38
